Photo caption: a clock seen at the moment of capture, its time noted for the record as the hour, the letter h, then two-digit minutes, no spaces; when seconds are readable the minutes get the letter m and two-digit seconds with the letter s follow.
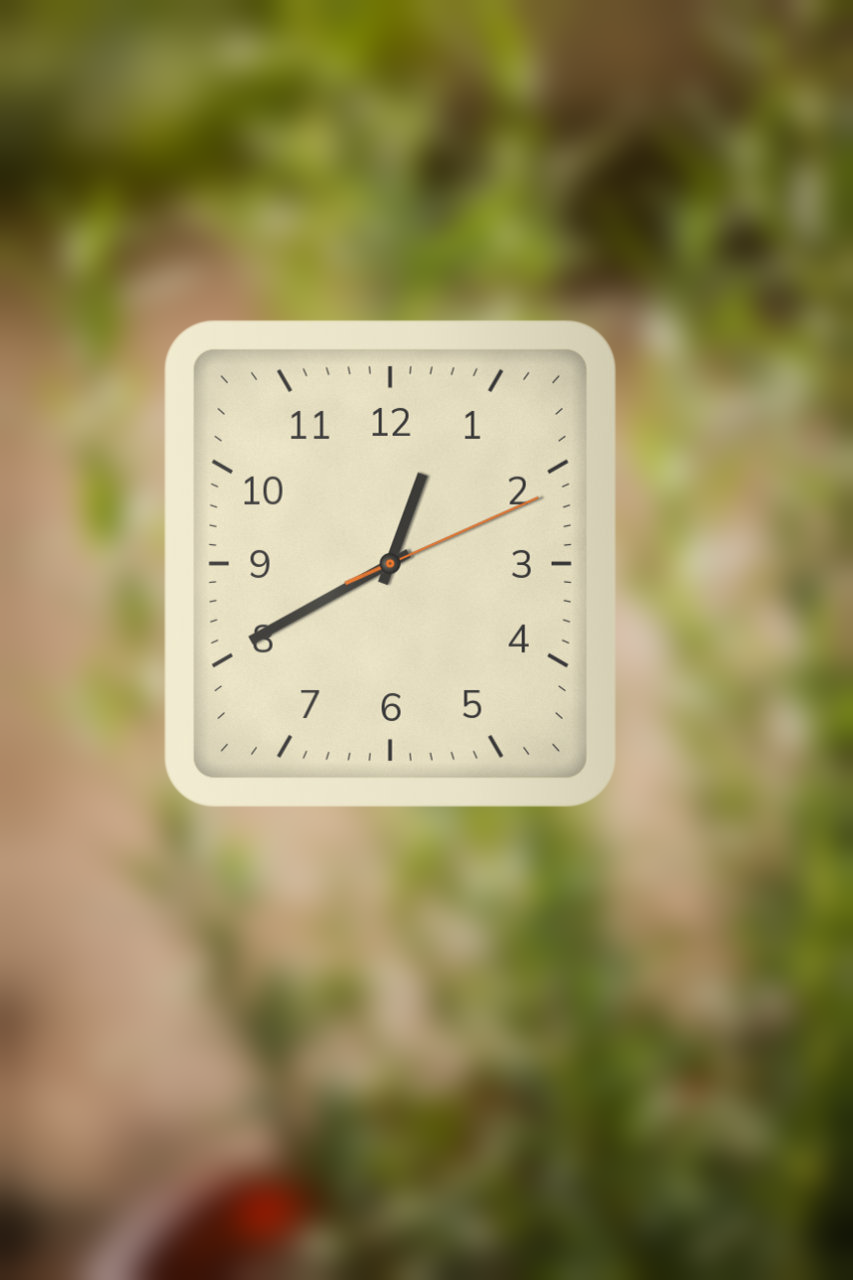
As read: 12h40m11s
